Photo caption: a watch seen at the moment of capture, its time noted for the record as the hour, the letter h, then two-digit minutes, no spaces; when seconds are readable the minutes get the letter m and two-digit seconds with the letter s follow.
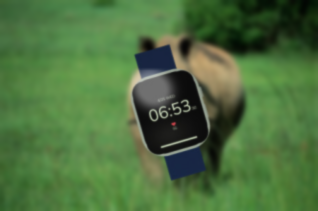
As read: 6h53
